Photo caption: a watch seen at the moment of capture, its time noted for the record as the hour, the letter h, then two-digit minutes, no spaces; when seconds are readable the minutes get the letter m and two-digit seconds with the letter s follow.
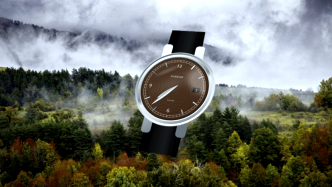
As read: 7h37
